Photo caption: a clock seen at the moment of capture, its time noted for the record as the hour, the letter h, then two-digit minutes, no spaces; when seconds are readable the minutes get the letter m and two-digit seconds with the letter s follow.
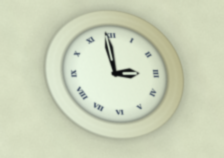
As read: 2h59
